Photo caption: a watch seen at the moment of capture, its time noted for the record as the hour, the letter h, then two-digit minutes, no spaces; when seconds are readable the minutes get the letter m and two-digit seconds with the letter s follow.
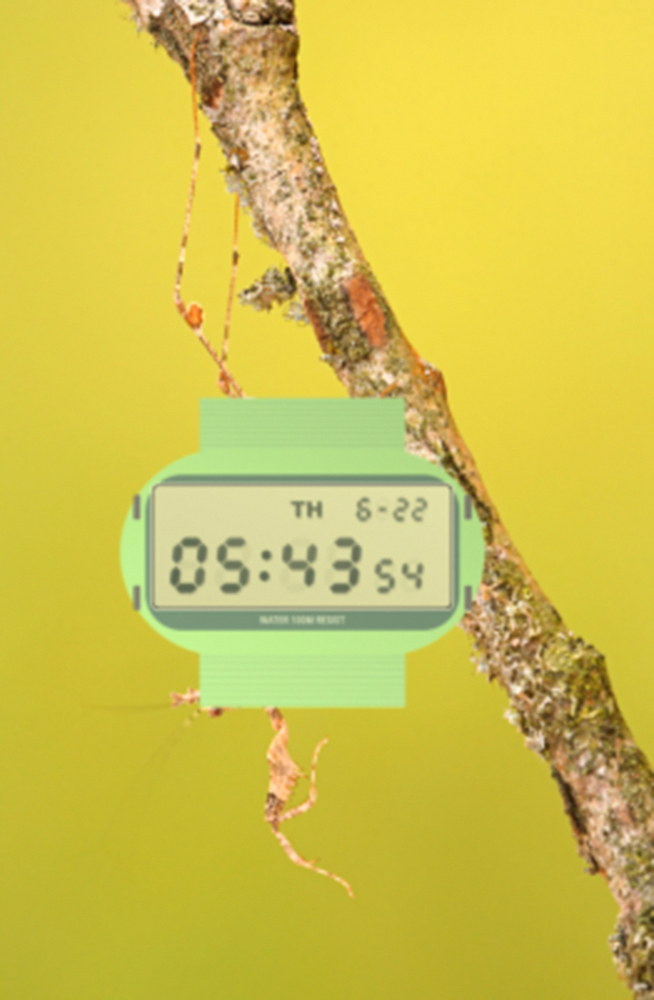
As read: 5h43m54s
